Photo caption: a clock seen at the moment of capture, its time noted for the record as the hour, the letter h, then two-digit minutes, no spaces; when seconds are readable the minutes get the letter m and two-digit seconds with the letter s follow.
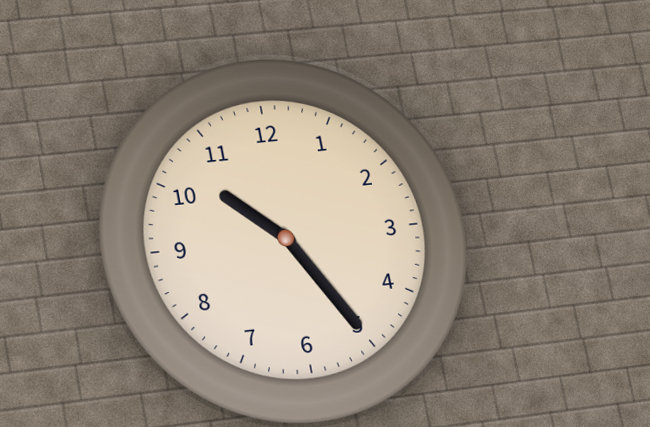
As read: 10h25
